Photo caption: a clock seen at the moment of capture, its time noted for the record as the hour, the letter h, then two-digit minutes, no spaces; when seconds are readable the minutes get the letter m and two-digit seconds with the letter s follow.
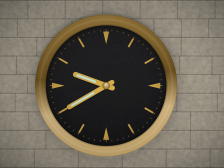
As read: 9h40
